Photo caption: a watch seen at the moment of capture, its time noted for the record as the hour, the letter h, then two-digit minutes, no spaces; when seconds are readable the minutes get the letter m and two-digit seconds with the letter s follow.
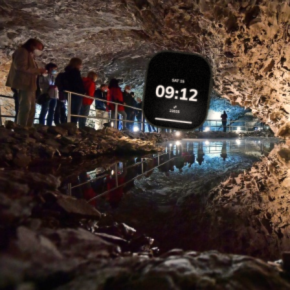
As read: 9h12
